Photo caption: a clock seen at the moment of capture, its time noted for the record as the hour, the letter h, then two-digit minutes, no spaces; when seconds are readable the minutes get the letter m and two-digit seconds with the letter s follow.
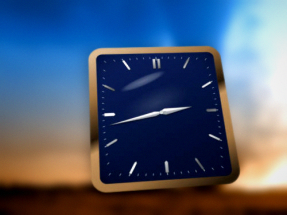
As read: 2h43
